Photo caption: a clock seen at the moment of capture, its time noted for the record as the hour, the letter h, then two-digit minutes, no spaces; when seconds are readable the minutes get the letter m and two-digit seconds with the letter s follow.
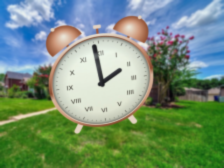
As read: 1h59
